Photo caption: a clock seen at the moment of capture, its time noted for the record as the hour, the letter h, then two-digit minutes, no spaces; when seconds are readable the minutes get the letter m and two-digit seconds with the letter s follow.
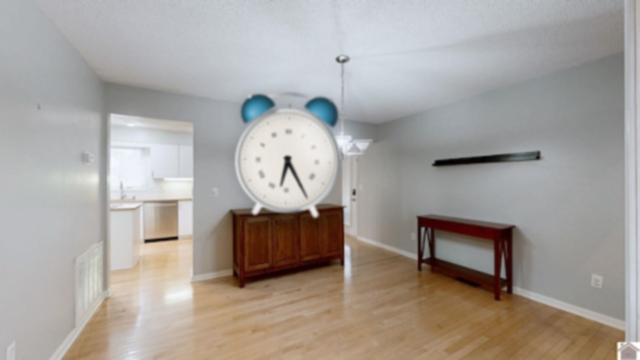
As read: 6h25
